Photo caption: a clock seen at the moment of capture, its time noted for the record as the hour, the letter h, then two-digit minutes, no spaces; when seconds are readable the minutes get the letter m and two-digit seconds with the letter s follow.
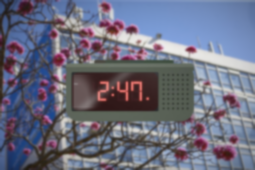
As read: 2h47
